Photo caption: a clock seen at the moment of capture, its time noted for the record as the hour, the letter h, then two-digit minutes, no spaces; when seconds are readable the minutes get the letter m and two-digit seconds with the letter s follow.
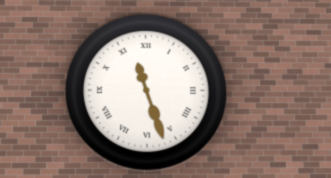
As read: 11h27
